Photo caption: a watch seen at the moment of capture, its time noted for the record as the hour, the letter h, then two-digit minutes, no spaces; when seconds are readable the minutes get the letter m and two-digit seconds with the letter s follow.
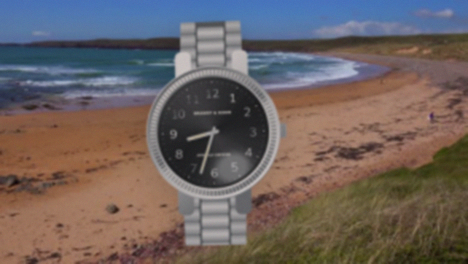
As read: 8h33
